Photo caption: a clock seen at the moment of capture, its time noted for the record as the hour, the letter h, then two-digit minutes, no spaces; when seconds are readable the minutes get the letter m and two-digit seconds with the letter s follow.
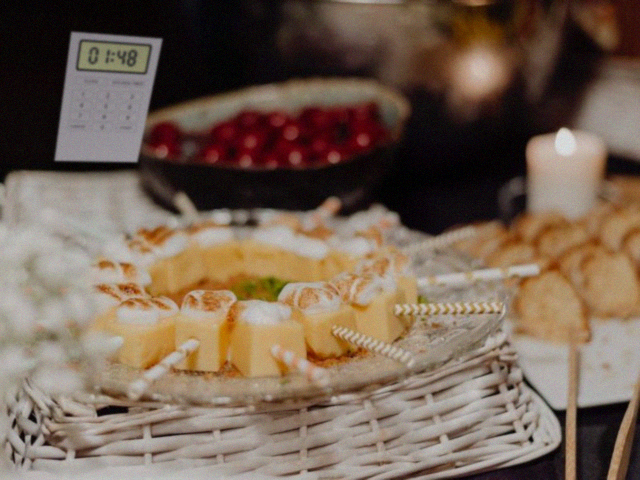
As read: 1h48
